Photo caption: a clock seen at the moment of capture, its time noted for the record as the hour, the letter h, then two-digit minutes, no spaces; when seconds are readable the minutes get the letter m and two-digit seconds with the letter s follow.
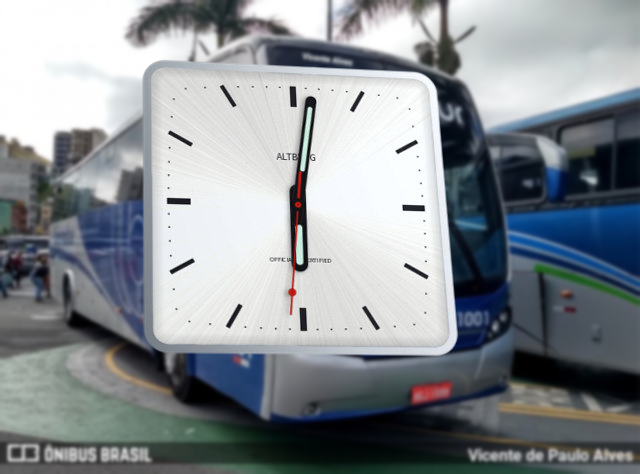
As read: 6h01m31s
